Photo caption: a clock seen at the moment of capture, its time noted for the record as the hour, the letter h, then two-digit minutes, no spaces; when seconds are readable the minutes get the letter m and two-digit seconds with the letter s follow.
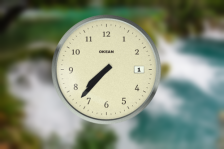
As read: 7h37
